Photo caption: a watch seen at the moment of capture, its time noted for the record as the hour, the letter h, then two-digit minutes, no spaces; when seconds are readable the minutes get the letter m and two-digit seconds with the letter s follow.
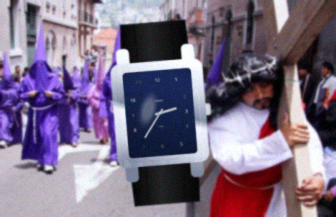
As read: 2h36
